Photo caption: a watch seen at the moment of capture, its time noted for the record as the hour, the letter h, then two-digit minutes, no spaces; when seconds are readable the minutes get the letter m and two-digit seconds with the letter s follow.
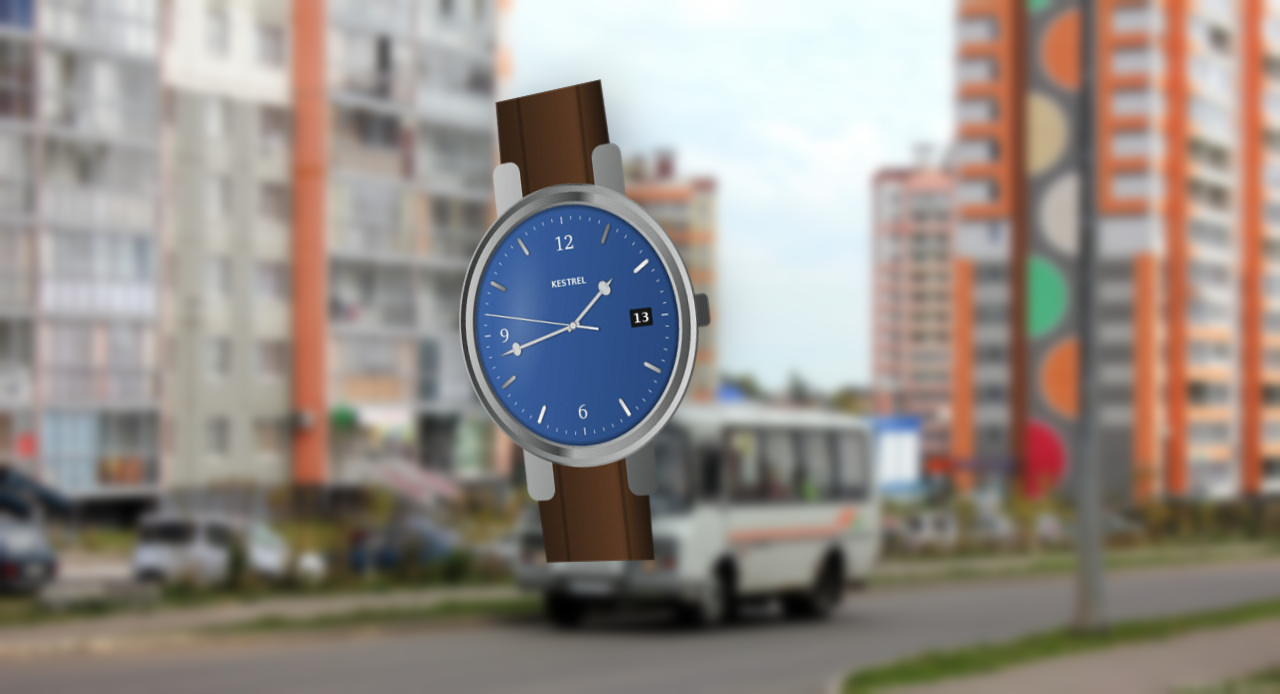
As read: 1h42m47s
